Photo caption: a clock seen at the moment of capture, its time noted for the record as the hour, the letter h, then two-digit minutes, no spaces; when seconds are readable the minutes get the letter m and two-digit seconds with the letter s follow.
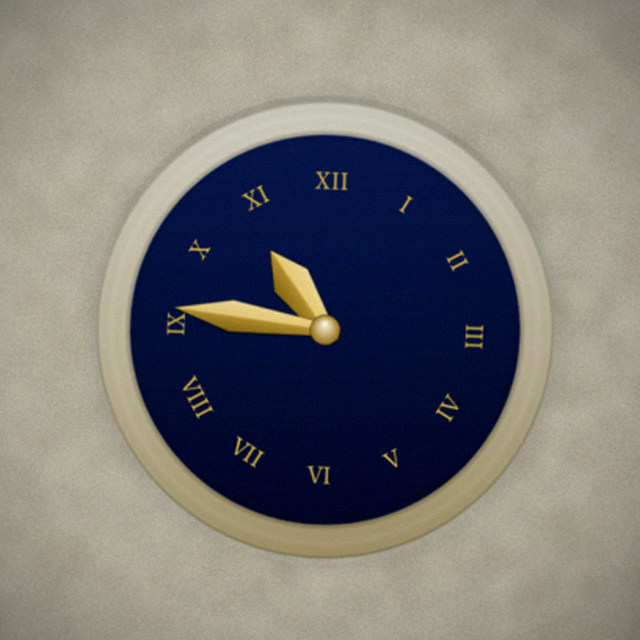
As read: 10h46
